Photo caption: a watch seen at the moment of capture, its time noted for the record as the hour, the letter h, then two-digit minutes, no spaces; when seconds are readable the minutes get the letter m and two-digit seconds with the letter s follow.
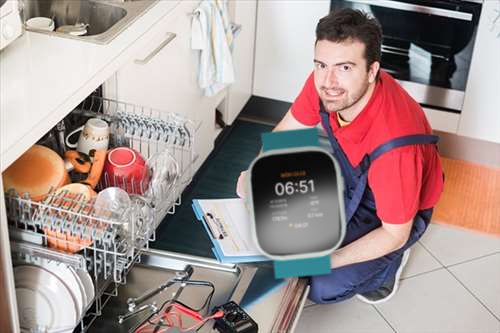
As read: 6h51
